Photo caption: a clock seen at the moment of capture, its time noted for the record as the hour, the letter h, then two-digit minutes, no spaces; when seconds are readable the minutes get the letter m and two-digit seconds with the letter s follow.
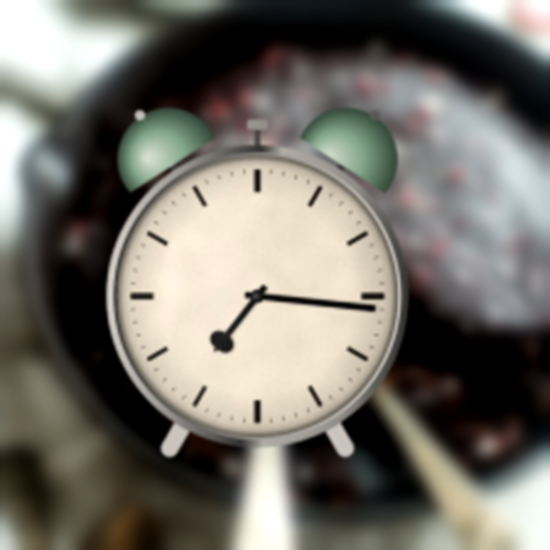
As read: 7h16
